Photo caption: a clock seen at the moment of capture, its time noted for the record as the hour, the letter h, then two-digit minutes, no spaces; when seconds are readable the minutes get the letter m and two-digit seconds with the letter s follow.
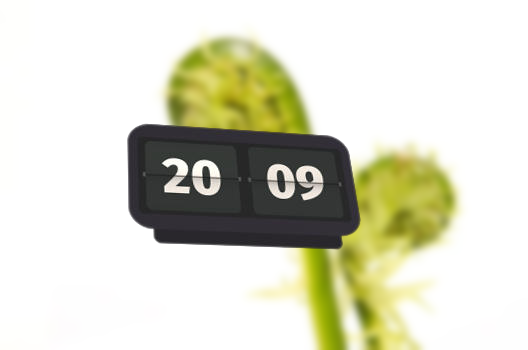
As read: 20h09
